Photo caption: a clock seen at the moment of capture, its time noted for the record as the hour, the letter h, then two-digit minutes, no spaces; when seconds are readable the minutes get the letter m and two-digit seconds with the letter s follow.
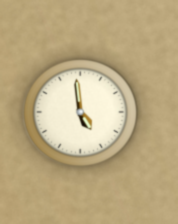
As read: 4h59
